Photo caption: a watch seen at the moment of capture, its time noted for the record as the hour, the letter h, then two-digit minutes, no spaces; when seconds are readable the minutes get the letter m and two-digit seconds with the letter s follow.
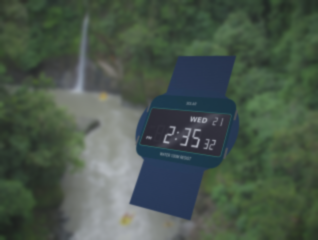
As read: 2h35
